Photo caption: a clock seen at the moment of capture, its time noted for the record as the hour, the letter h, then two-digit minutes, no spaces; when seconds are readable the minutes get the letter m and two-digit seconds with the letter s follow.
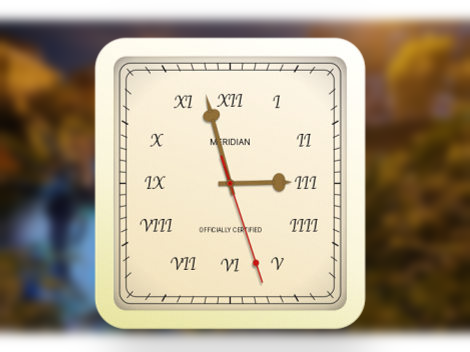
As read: 2h57m27s
